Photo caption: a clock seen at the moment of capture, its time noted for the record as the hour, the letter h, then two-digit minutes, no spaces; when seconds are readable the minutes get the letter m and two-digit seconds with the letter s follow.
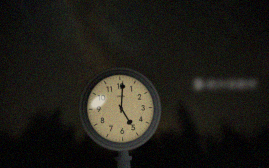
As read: 5h01
